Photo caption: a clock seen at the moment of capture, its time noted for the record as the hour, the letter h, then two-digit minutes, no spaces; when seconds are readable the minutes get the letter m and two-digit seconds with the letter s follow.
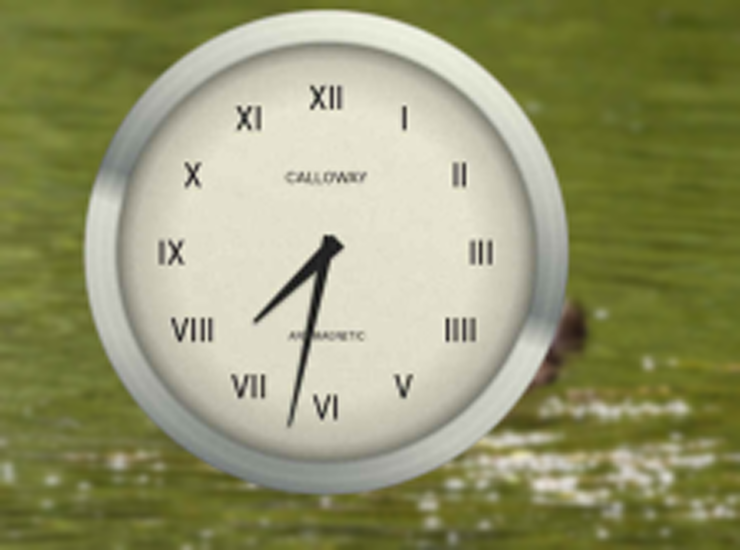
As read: 7h32
